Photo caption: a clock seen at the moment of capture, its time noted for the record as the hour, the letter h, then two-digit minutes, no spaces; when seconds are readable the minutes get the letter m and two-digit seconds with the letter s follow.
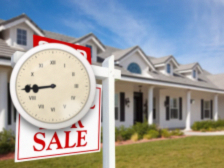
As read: 8h44
